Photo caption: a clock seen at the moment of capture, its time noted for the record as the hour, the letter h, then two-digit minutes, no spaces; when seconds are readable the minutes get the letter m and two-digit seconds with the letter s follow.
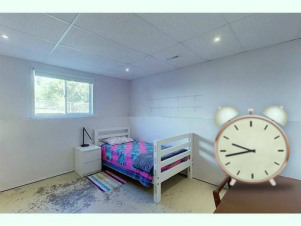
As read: 9h43
